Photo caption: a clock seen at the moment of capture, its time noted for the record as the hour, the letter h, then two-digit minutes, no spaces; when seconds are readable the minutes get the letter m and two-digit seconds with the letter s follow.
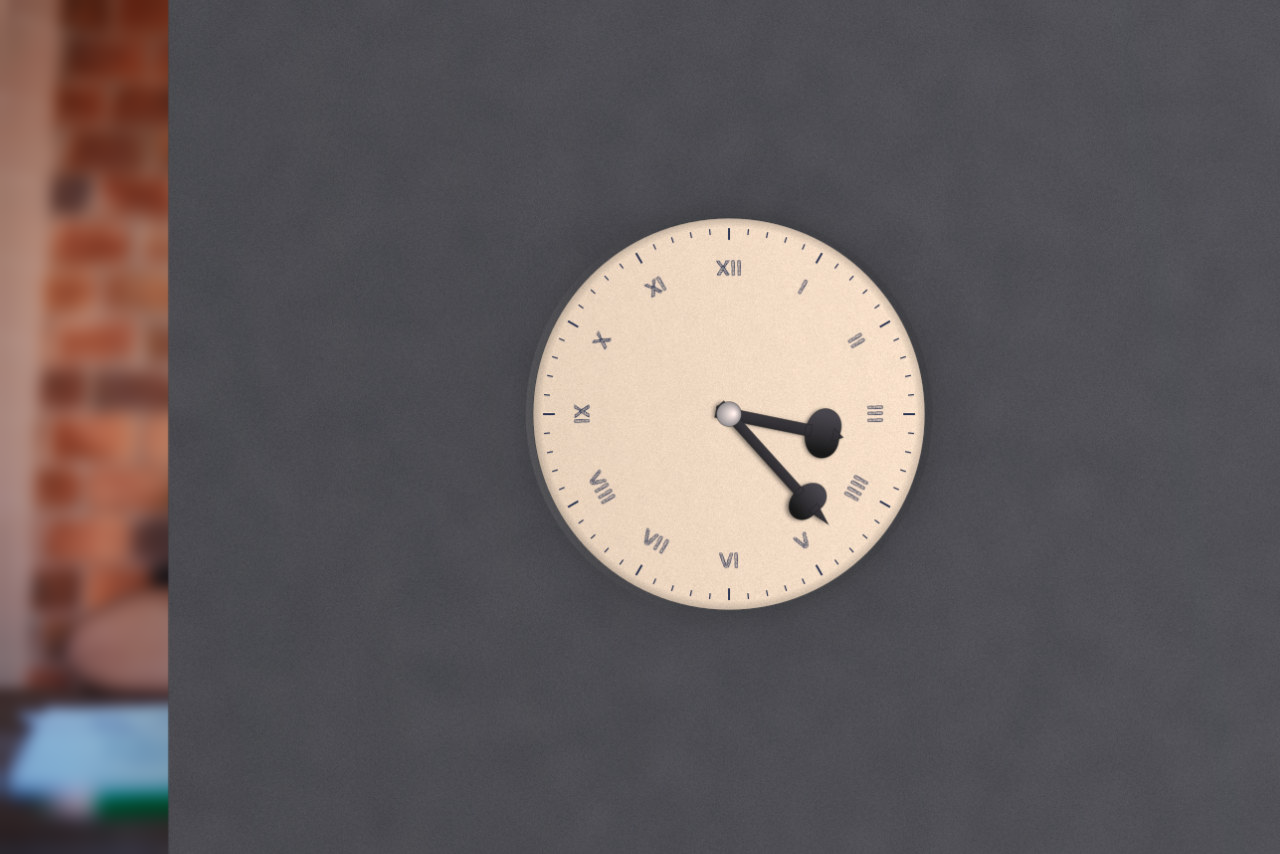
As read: 3h23
